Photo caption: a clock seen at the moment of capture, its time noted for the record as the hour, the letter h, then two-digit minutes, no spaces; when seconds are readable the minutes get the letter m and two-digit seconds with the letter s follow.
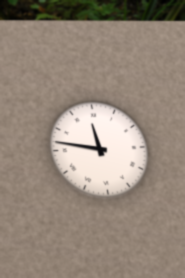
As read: 11h47
